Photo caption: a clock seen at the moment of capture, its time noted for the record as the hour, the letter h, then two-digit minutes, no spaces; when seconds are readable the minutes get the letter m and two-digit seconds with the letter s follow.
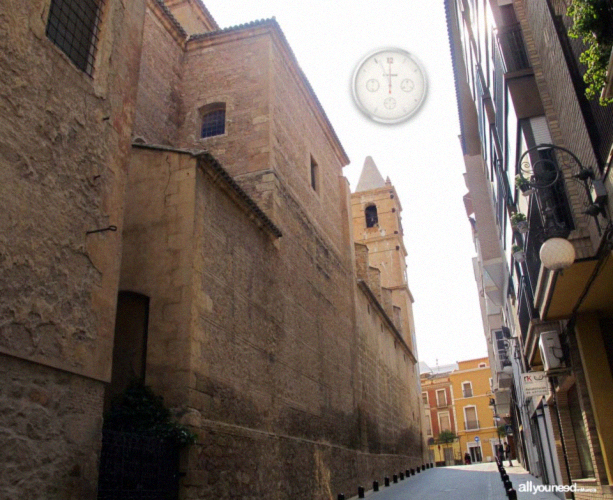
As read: 11h56
